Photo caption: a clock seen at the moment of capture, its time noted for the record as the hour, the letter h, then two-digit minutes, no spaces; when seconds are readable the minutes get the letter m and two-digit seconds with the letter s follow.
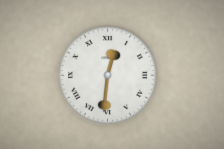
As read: 12h31
